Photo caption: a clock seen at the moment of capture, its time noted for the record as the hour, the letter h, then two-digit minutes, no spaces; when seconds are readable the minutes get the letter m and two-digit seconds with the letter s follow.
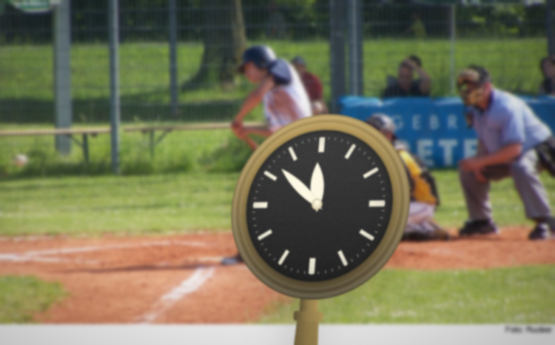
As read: 11h52
